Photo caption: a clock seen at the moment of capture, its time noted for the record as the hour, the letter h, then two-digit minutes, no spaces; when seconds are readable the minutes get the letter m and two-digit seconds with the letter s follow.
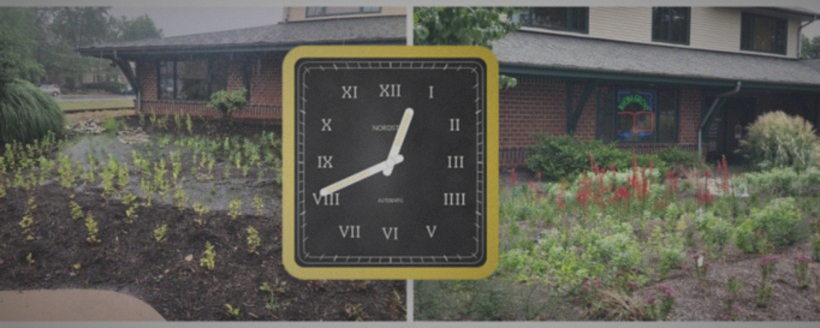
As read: 12h41
